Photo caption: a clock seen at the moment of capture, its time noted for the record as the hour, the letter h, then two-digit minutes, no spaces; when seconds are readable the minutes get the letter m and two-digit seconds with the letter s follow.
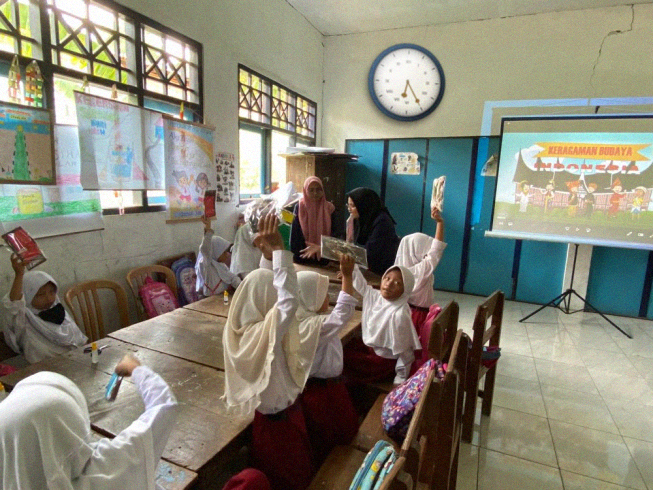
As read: 6h25
